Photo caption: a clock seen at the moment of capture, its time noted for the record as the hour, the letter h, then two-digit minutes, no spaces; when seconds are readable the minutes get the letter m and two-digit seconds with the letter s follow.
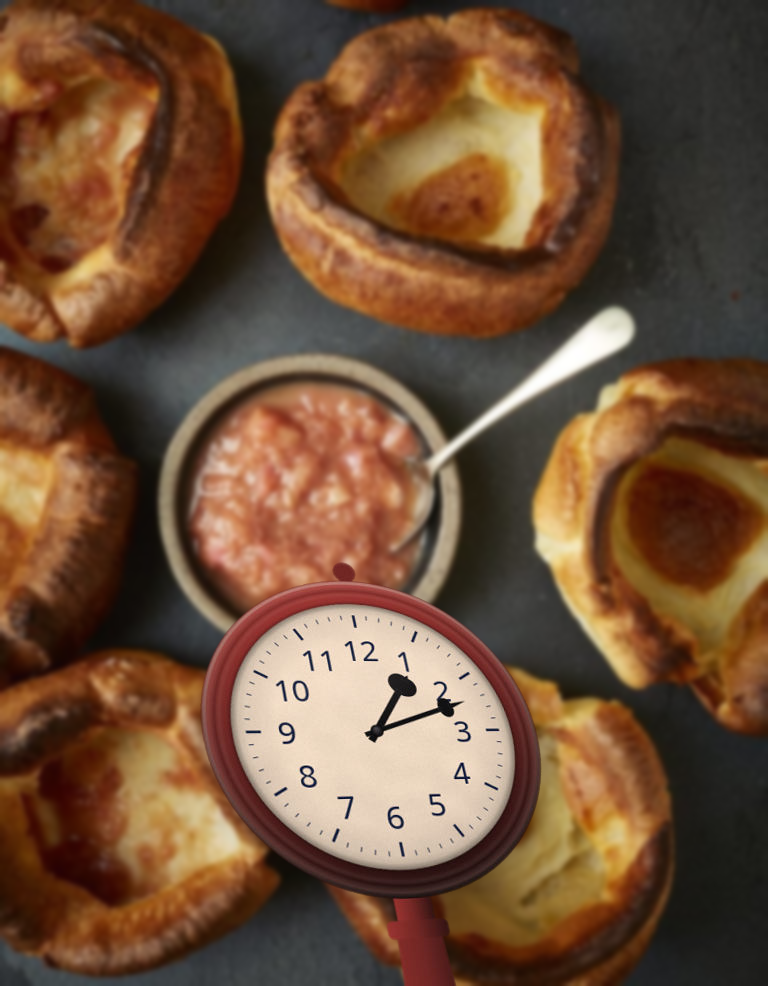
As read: 1h12
